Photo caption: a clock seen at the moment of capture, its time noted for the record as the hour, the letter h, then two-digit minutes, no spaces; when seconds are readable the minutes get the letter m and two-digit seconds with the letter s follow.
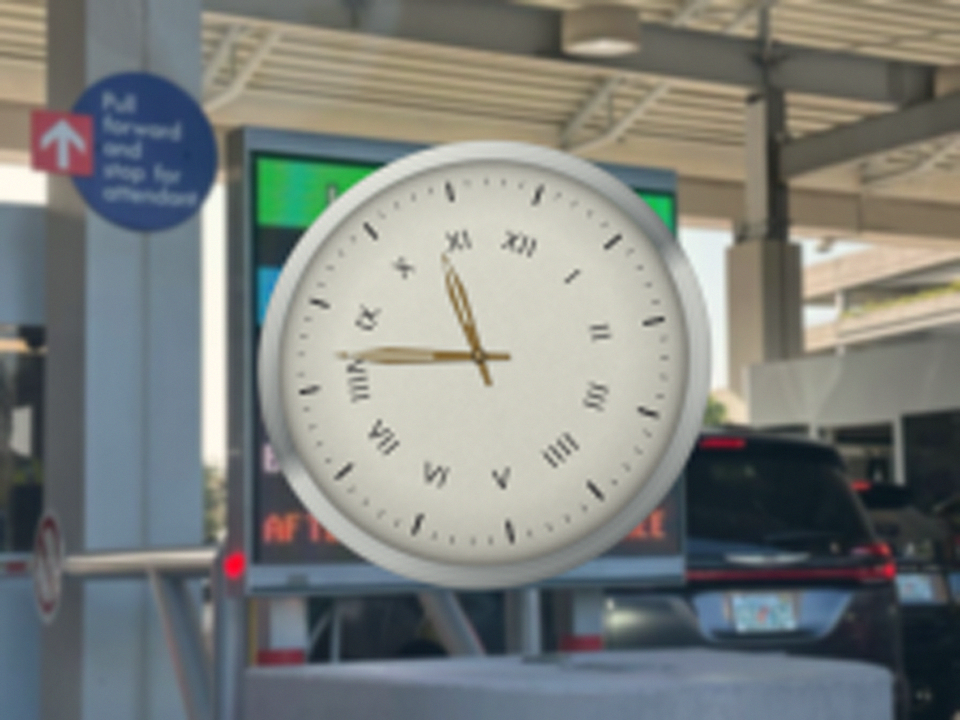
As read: 10h42
